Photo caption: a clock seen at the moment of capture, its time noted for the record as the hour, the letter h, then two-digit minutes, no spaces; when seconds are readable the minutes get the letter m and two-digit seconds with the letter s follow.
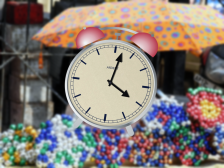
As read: 4h02
